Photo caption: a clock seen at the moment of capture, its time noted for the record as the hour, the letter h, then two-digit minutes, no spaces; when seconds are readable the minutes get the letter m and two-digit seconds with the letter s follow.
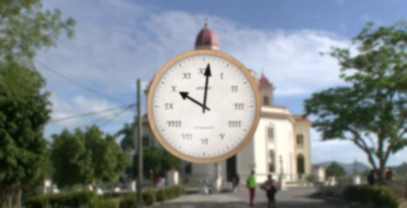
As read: 10h01
